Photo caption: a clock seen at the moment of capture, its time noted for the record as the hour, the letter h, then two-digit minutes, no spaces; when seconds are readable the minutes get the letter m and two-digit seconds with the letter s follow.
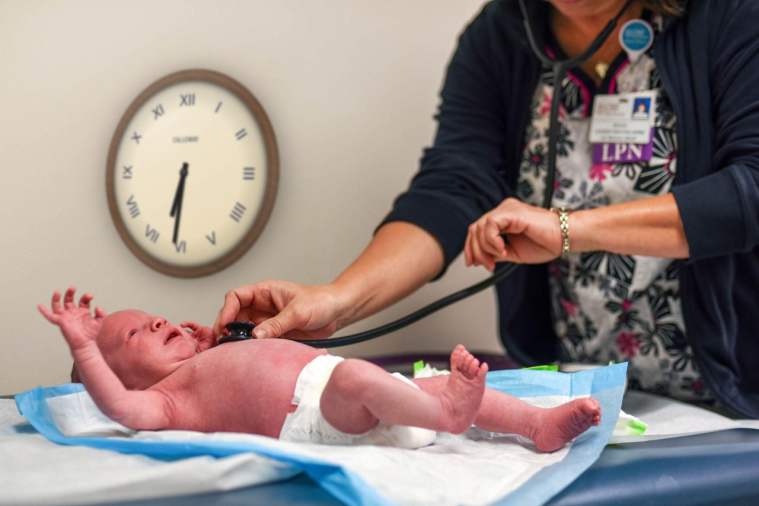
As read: 6h31
